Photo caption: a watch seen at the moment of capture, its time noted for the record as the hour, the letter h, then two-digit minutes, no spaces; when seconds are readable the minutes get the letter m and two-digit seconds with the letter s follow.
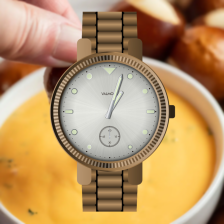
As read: 1h03
